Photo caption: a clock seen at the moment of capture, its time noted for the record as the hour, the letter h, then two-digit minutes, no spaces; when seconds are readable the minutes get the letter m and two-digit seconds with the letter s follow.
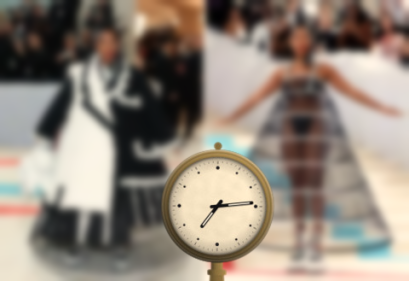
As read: 7h14
